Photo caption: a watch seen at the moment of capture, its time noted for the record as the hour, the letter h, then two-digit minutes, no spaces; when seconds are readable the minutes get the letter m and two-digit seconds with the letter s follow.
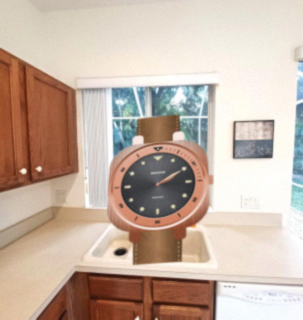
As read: 2h10
